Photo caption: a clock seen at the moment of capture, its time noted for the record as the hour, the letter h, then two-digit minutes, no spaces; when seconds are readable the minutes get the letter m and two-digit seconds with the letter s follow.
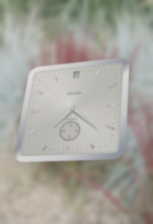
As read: 7h22
